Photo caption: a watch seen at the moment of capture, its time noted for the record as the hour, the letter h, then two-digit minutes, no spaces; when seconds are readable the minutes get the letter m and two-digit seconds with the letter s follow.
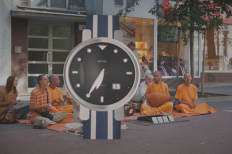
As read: 6h35
